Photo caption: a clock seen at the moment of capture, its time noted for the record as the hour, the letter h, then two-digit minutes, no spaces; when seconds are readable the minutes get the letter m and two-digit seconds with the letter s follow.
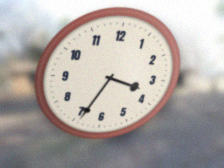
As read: 3h34
